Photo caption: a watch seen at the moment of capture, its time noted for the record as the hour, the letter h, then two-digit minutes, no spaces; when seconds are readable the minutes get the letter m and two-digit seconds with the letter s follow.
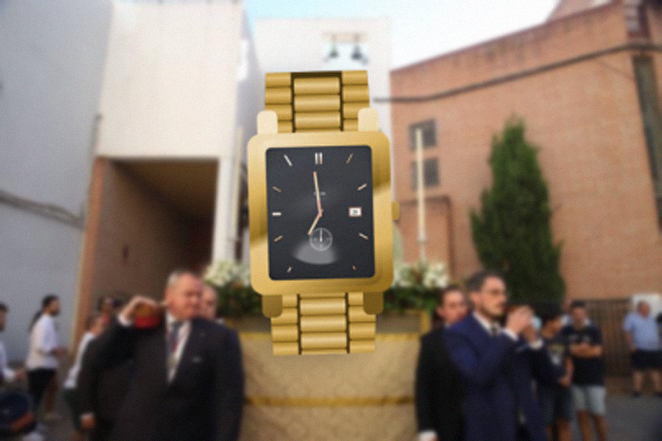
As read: 6h59
